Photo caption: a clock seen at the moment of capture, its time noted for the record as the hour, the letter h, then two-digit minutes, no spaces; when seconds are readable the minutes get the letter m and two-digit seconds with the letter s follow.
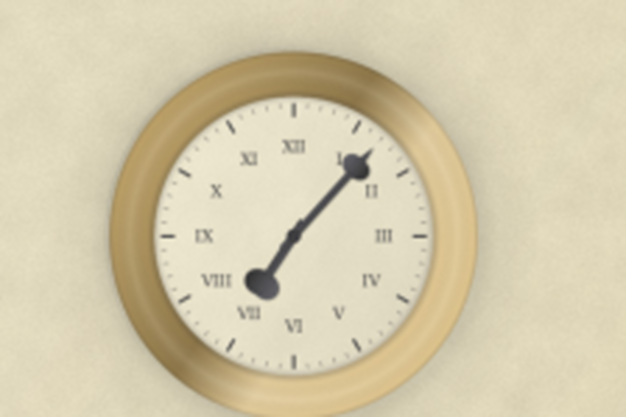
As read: 7h07
